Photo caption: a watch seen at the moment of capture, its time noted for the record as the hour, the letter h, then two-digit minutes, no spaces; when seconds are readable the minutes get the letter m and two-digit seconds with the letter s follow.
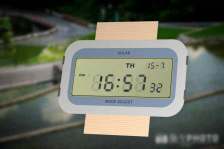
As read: 16h57m32s
